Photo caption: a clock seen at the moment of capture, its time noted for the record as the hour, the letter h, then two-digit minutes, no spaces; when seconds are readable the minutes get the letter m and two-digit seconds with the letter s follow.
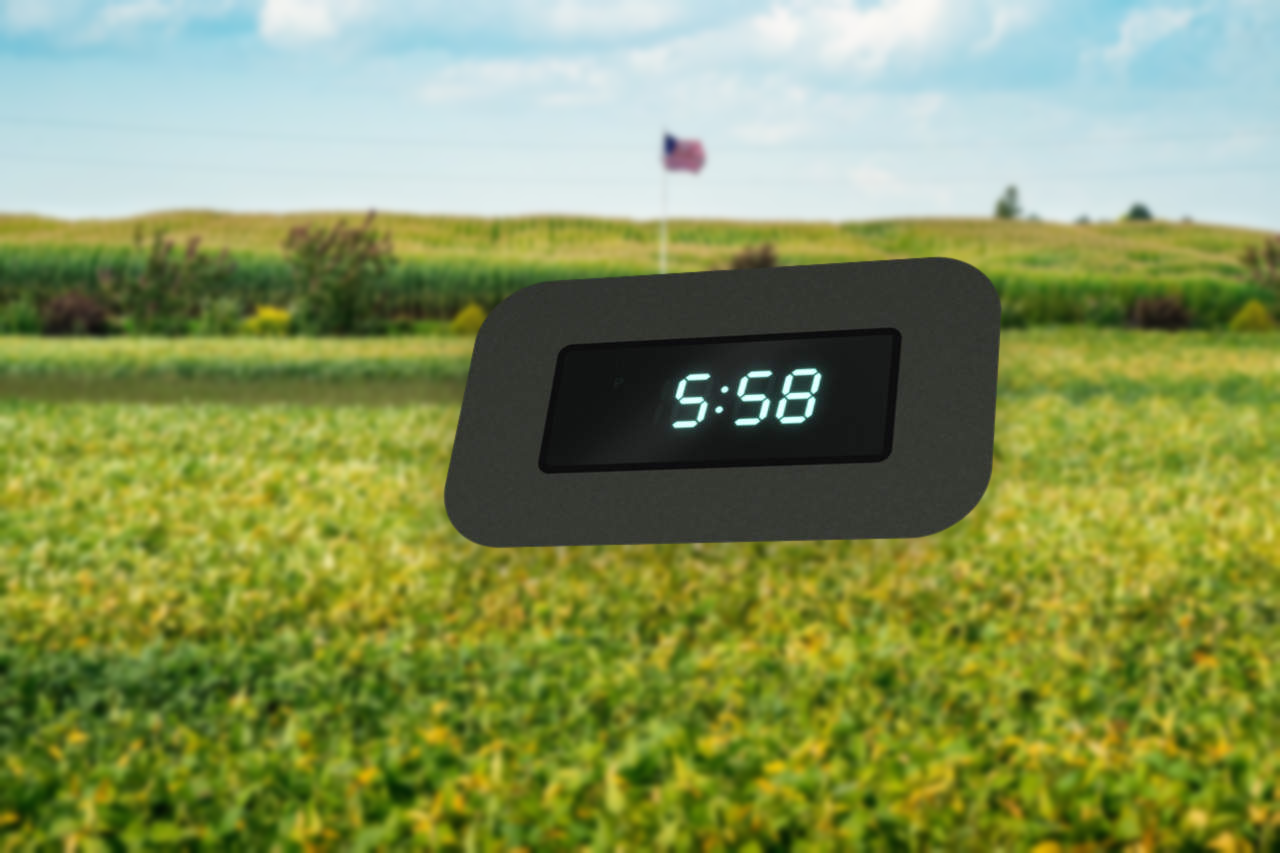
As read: 5h58
